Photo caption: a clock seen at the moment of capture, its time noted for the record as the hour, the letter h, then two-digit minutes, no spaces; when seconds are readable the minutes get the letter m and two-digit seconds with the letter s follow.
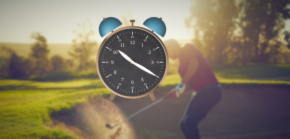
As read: 10h20
